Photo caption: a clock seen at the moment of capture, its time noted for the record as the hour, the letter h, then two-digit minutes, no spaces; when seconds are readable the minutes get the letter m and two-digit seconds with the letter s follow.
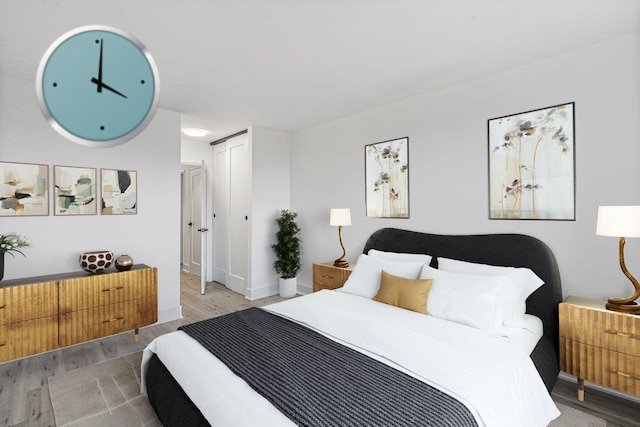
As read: 4h01
